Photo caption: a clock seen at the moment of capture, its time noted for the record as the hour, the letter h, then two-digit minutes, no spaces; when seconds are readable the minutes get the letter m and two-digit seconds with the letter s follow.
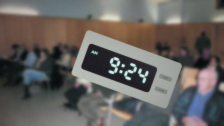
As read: 9h24
